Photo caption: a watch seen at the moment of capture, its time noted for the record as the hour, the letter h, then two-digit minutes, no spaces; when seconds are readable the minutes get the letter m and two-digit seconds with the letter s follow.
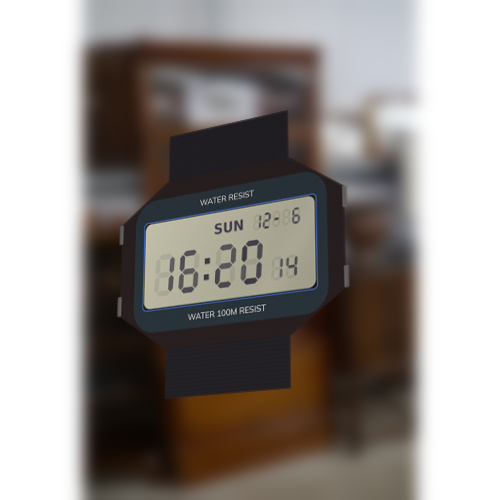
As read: 16h20m14s
